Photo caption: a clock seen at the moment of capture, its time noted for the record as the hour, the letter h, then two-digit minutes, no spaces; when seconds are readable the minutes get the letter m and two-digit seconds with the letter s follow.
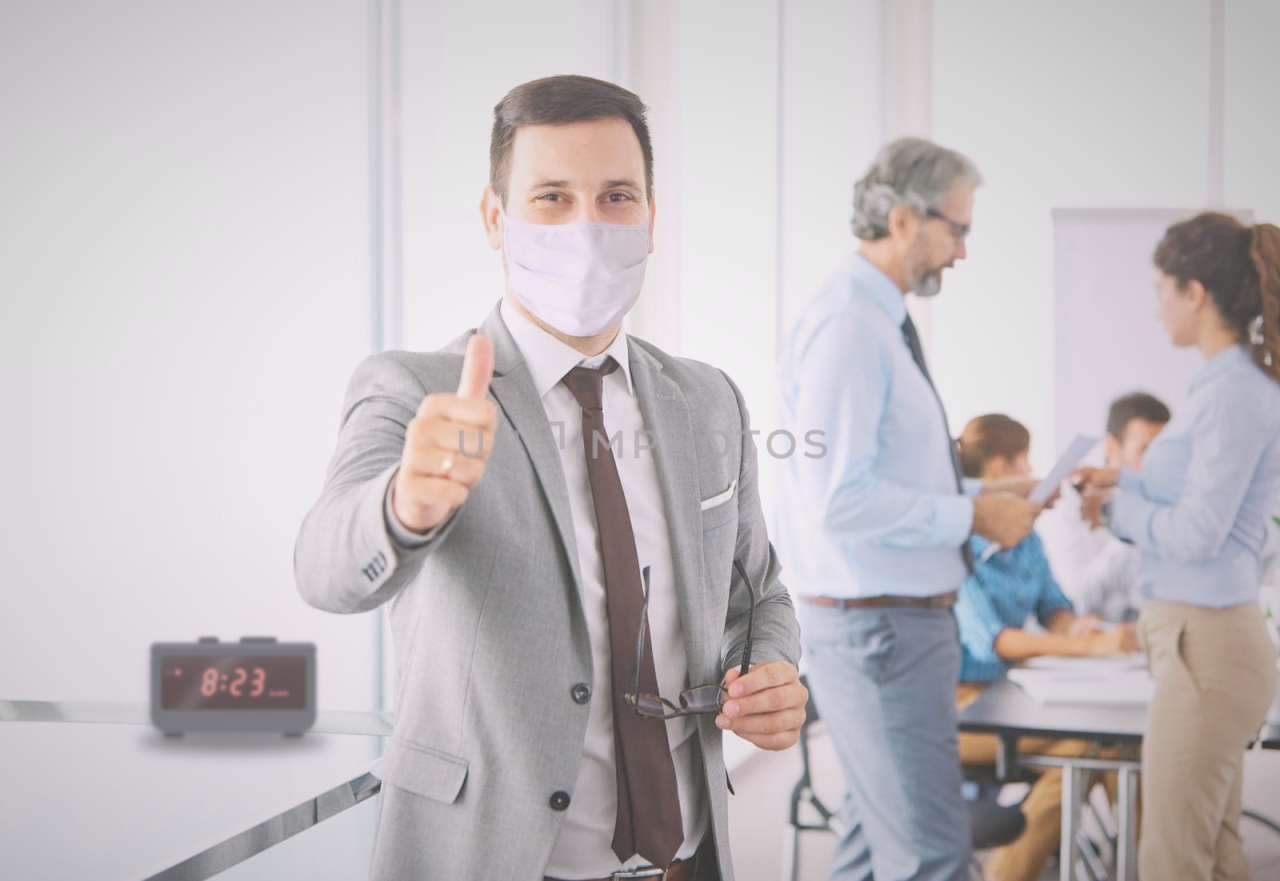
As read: 8h23
